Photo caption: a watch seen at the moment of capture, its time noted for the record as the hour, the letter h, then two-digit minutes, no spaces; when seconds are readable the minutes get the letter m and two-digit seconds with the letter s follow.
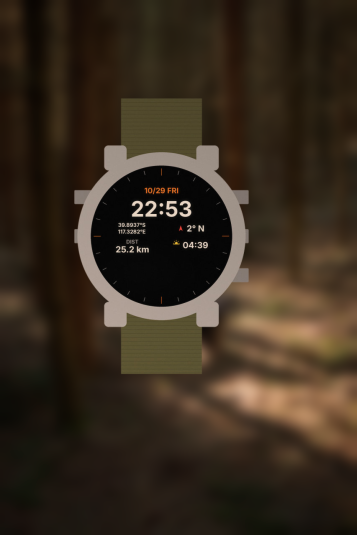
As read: 22h53
